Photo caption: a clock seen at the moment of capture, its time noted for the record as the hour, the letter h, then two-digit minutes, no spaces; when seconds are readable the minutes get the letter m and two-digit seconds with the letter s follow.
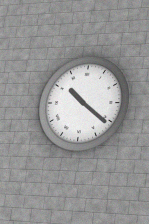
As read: 10h21
